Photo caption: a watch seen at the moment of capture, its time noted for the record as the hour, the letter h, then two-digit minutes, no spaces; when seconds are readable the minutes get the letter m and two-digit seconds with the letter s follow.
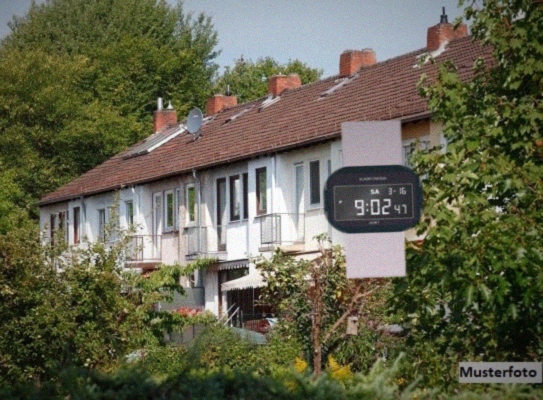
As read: 9h02
